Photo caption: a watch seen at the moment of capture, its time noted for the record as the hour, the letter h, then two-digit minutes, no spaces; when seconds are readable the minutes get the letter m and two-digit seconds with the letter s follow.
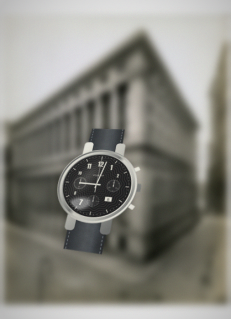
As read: 9h02
